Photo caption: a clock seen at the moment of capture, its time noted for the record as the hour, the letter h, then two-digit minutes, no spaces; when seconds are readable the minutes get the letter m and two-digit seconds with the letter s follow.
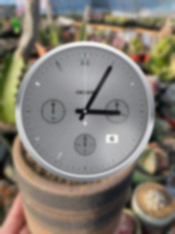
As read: 3h05
